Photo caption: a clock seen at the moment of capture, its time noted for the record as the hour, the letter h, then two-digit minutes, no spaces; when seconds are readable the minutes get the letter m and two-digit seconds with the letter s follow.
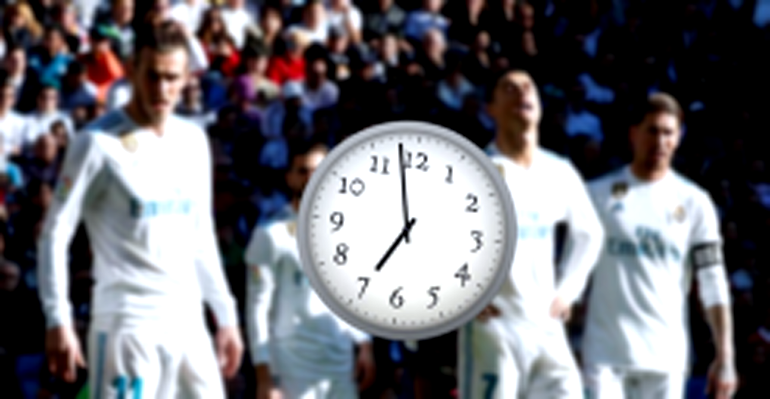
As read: 6h58
